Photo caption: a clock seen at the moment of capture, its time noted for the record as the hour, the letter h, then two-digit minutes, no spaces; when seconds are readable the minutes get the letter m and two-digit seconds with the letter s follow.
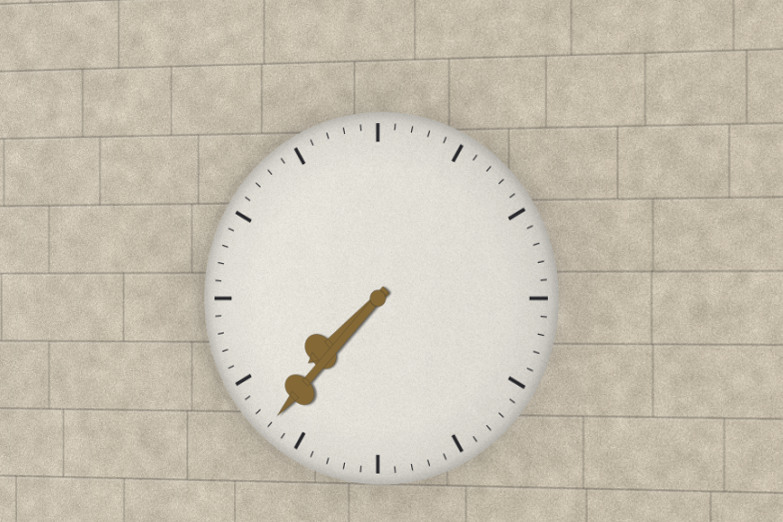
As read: 7h37
